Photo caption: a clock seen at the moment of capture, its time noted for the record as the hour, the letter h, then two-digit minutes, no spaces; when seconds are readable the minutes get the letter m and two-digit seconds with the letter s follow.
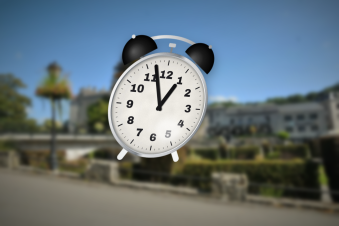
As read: 12h57
